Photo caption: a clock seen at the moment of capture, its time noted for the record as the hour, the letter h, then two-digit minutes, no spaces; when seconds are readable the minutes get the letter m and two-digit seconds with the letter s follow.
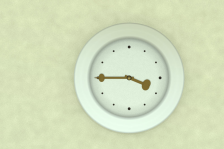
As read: 3h45
